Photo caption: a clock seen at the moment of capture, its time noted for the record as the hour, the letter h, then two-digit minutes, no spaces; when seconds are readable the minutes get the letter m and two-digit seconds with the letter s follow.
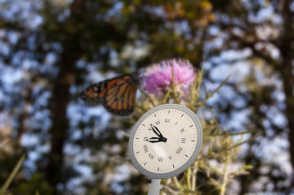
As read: 8h52
